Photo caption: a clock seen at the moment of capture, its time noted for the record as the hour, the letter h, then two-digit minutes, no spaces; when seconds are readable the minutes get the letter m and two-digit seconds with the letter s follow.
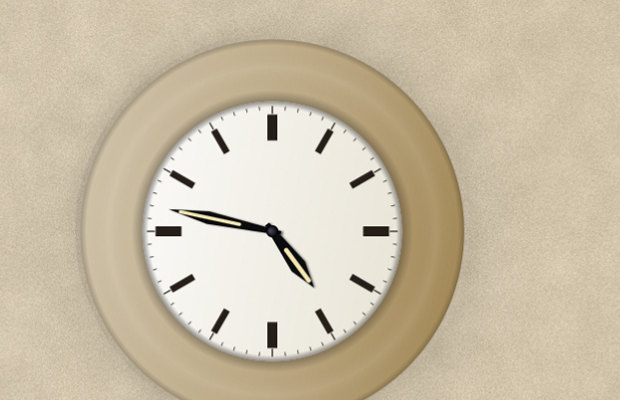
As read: 4h47
